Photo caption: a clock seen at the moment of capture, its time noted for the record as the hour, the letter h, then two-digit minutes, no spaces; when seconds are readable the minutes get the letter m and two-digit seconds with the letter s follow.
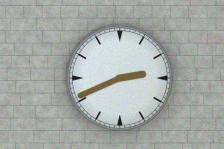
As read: 2h41
